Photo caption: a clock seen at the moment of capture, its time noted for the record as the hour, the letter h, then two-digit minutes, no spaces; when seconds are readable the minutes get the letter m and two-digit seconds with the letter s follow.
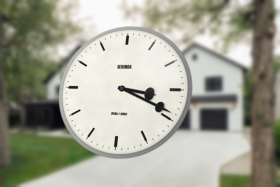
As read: 3h19
